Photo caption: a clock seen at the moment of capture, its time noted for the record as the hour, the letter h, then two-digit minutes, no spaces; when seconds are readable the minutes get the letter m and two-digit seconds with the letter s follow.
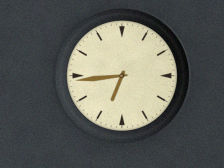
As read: 6h44
